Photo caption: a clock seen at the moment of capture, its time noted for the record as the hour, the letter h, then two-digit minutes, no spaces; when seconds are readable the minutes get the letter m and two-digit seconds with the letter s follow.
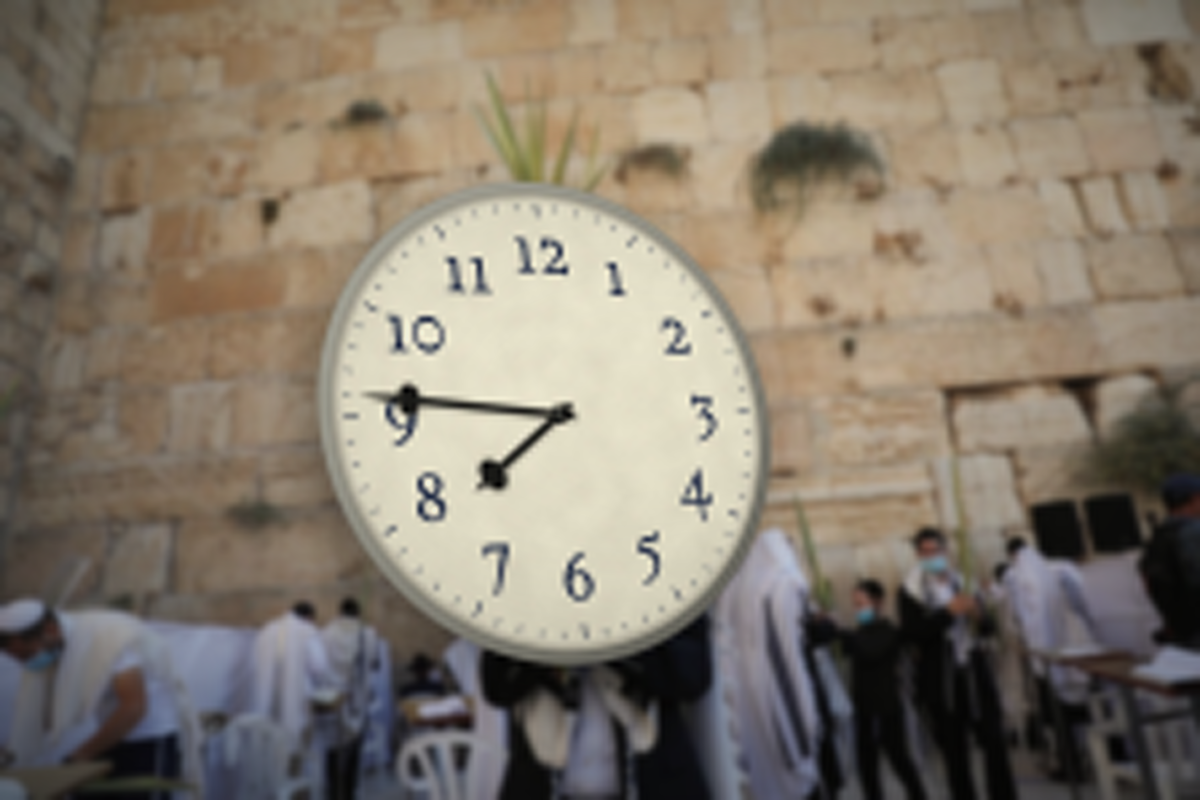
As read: 7h46
